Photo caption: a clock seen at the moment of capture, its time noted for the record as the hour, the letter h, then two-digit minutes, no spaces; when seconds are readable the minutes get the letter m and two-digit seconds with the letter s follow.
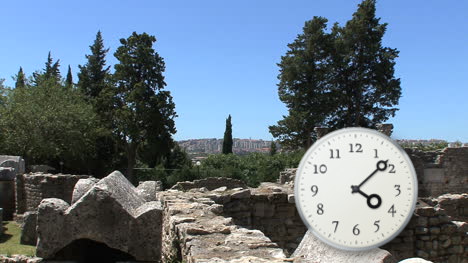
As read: 4h08
